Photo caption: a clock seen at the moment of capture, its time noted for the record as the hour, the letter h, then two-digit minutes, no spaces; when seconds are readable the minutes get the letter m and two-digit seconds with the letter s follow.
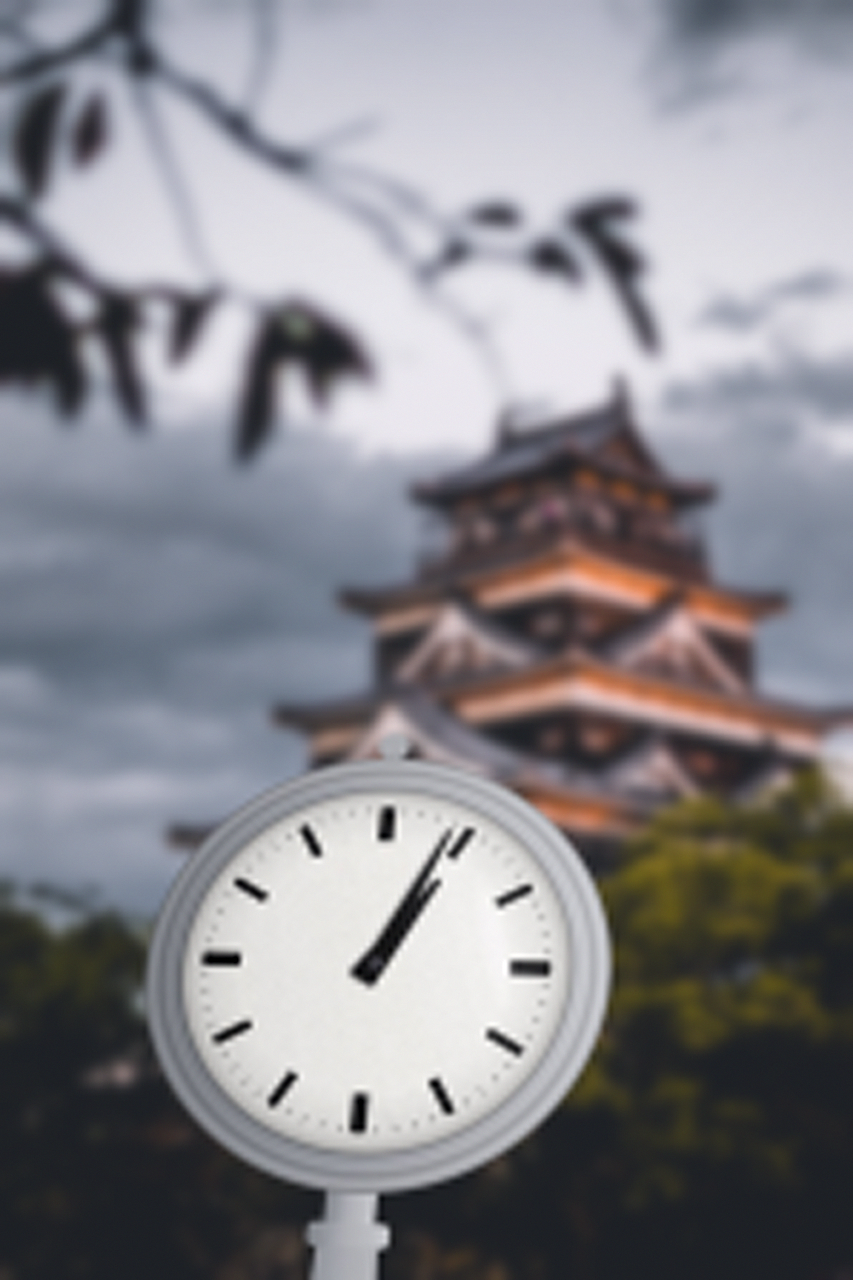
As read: 1h04
